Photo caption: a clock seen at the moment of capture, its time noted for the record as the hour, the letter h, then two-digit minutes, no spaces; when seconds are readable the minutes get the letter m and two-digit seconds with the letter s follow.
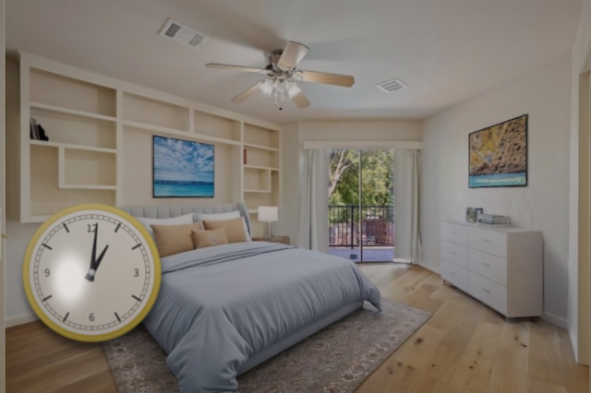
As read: 1h01
